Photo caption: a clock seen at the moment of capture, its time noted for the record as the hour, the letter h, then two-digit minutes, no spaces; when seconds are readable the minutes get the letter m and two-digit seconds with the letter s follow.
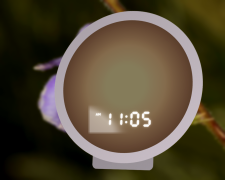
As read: 11h05
